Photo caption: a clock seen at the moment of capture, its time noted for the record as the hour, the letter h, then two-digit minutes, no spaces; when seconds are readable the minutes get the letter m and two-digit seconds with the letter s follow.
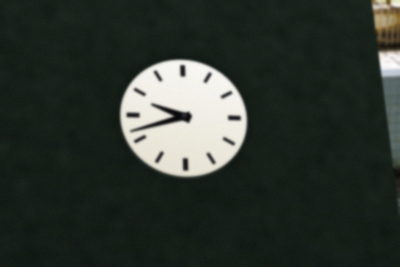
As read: 9h42
